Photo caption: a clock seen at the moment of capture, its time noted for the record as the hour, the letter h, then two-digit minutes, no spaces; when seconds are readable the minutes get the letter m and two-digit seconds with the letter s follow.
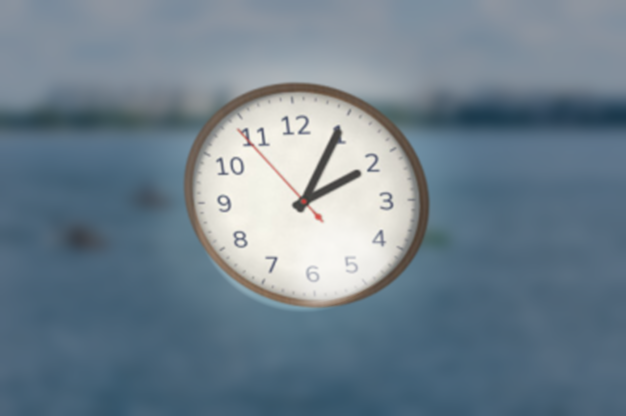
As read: 2h04m54s
